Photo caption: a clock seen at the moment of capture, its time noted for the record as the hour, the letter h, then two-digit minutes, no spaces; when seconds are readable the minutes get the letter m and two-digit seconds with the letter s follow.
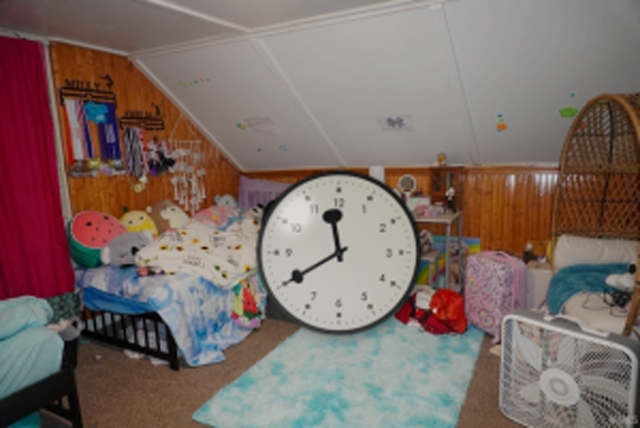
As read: 11h40
